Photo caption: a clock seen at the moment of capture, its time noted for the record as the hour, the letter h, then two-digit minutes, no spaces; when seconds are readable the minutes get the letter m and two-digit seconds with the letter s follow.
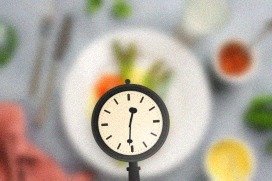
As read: 12h31
